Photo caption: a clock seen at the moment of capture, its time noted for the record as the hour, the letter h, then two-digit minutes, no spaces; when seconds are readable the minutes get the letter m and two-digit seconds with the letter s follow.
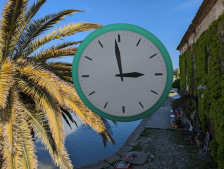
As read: 2h59
